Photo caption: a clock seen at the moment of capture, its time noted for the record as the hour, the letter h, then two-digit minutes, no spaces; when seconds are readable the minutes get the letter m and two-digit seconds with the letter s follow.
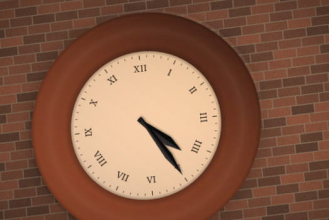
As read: 4h25
